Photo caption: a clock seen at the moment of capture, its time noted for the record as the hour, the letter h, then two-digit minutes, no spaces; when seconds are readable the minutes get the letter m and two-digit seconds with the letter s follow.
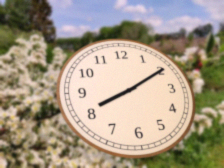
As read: 8h10
